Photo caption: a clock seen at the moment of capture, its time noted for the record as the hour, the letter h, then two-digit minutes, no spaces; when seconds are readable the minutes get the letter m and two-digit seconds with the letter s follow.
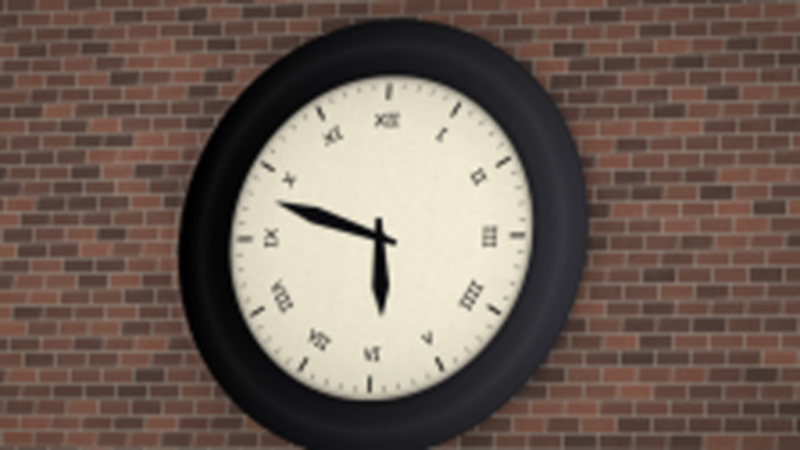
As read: 5h48
